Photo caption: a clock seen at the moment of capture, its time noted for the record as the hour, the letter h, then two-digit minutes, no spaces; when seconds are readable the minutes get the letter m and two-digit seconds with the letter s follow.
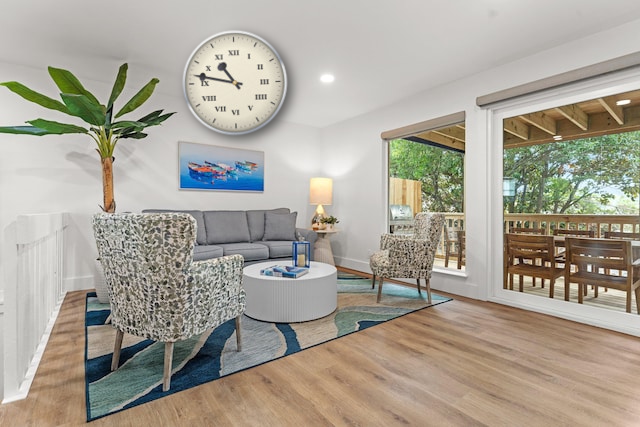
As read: 10h47
